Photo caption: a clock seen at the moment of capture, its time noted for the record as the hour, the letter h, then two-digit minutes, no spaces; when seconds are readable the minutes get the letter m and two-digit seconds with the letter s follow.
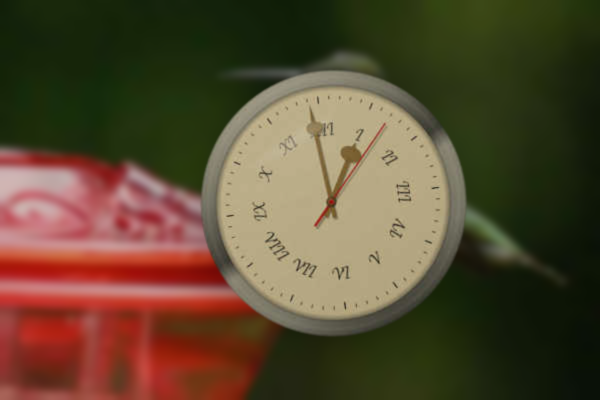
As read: 12h59m07s
